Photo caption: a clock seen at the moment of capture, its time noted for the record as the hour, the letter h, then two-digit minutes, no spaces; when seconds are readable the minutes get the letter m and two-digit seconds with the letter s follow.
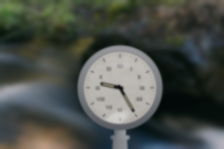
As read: 9h25
